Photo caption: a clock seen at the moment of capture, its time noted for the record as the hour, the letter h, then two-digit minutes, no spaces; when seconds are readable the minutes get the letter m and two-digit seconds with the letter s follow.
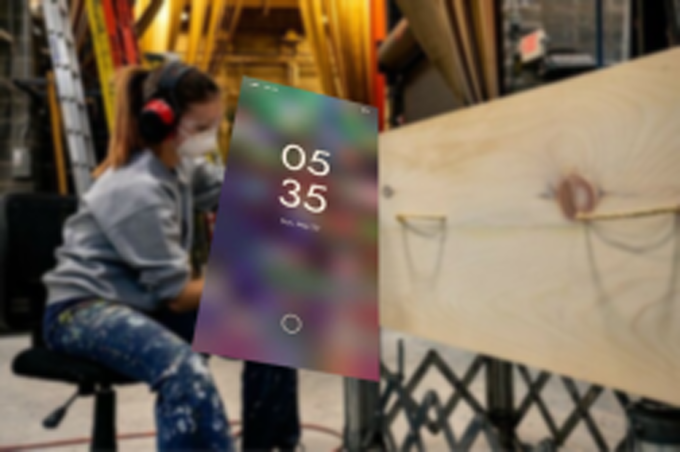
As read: 5h35
